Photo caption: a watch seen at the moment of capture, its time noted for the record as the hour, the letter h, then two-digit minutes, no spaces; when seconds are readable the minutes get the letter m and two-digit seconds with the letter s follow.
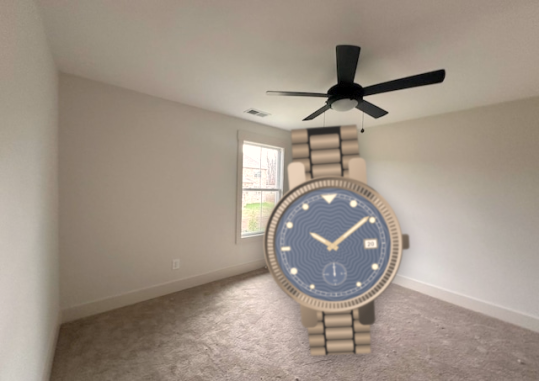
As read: 10h09
